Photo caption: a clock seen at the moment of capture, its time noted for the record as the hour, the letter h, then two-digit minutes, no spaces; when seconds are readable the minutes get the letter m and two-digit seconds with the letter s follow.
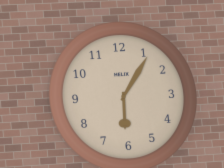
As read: 6h06
